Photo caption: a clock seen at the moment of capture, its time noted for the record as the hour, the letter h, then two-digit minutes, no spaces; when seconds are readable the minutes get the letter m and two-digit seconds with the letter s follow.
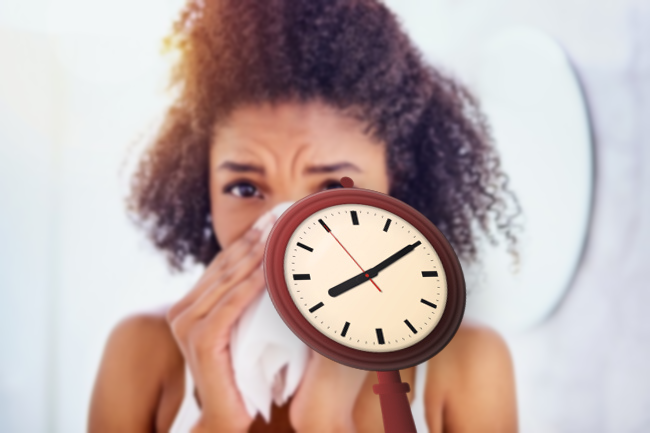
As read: 8h09m55s
